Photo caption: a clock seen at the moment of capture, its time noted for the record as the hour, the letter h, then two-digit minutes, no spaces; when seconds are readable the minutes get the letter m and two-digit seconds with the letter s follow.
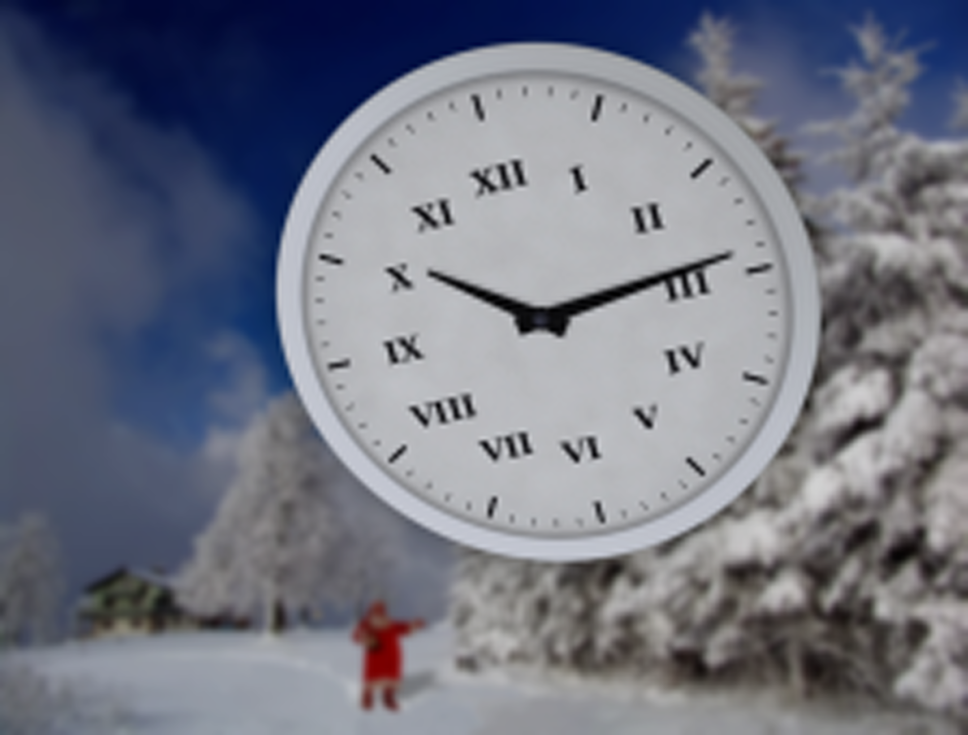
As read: 10h14
